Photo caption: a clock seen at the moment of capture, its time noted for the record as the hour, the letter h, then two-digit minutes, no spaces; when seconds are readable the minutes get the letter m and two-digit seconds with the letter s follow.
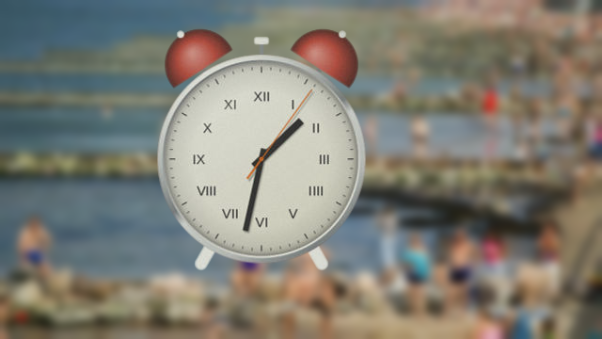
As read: 1h32m06s
